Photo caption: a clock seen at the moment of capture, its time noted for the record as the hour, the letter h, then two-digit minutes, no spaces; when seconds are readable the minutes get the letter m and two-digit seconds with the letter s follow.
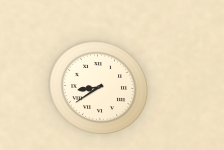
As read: 8h39
